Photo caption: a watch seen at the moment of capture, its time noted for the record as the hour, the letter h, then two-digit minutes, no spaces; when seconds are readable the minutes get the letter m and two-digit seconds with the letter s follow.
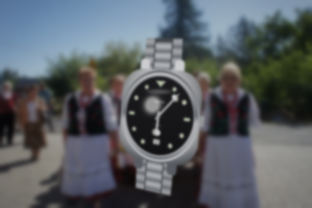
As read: 6h07
